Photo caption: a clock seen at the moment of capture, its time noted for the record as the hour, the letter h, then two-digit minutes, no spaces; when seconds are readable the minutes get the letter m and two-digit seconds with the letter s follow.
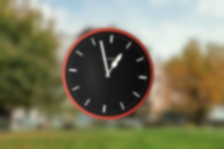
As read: 12h57
